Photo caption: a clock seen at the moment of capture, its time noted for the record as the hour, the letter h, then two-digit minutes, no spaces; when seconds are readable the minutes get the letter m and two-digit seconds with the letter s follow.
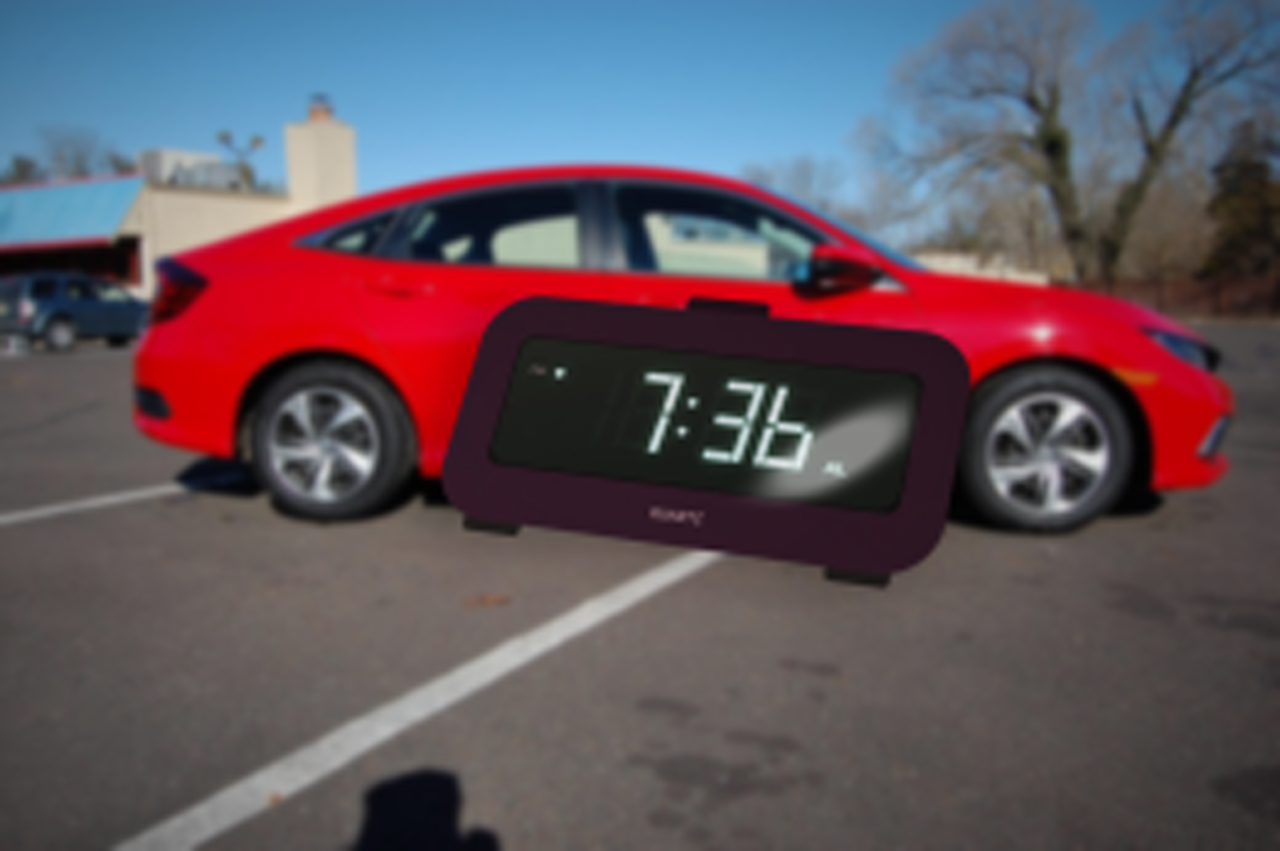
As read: 7h36
